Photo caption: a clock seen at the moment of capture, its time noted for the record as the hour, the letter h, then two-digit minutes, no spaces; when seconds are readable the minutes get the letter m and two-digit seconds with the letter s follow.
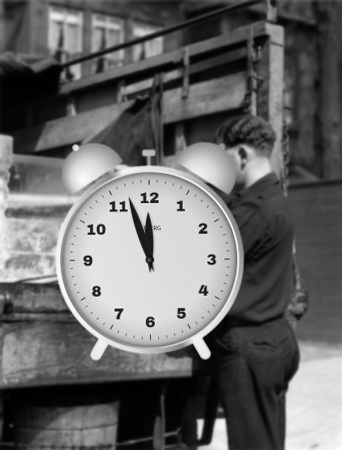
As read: 11h57
